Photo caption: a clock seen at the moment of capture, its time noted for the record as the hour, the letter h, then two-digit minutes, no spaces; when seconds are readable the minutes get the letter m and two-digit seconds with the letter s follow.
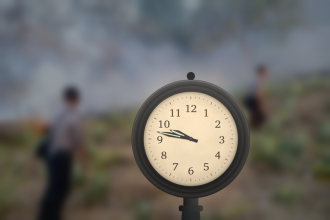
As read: 9h47
